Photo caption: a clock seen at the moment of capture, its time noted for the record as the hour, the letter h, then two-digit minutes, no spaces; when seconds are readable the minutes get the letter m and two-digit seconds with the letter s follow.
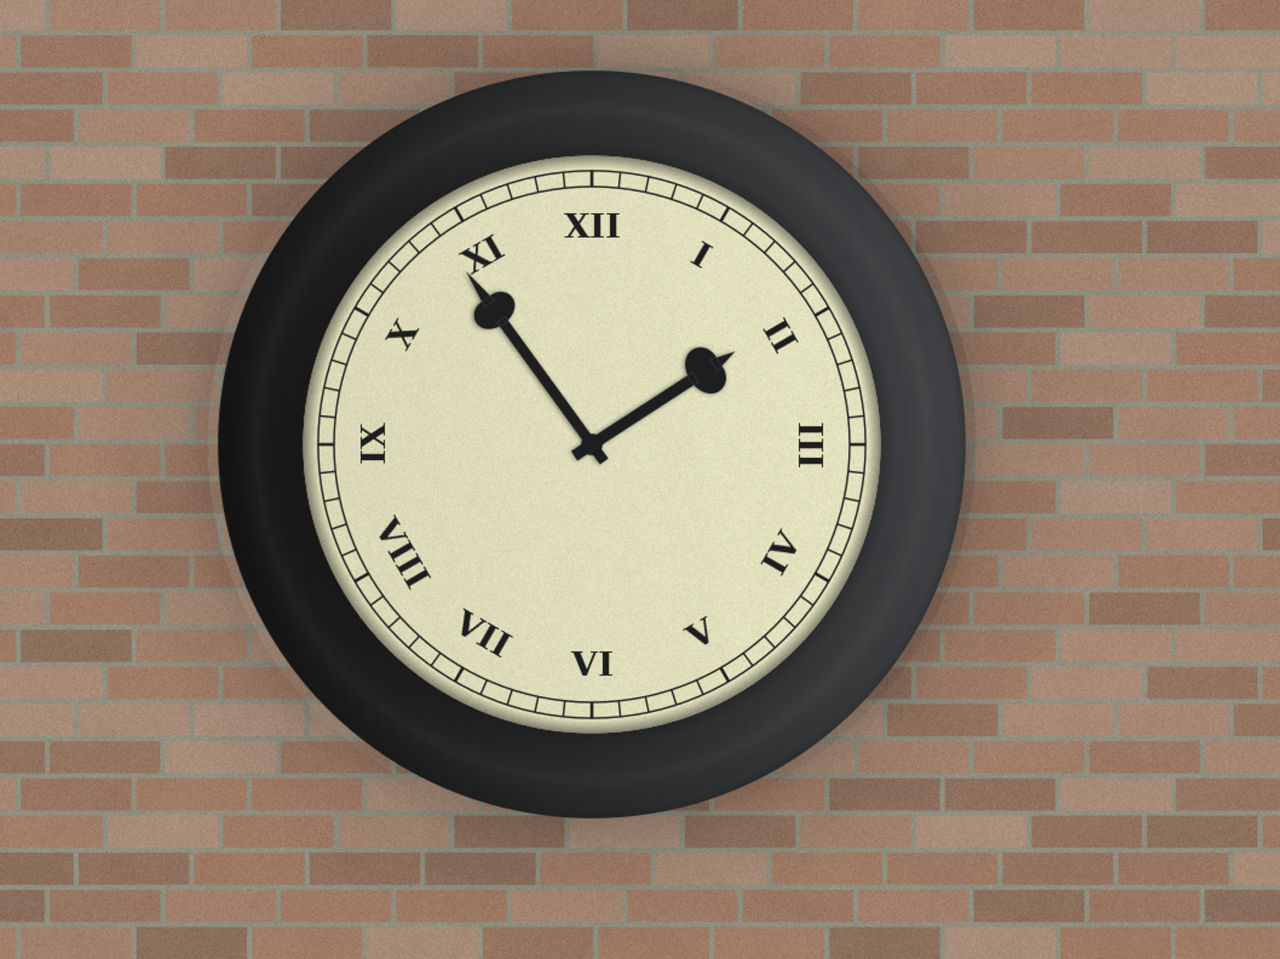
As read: 1h54
